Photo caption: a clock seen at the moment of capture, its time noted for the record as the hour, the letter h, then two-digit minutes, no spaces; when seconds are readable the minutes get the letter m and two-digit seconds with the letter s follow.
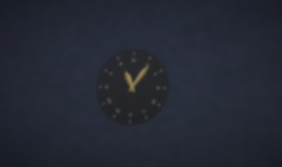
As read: 11h06
